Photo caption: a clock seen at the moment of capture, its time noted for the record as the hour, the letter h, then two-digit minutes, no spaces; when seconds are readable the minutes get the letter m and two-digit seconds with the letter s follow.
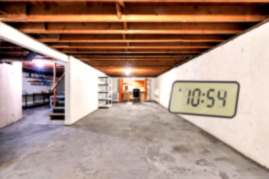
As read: 10h54
